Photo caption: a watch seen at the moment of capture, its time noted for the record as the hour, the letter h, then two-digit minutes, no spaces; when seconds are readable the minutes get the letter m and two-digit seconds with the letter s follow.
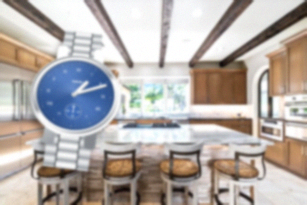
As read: 1h11
